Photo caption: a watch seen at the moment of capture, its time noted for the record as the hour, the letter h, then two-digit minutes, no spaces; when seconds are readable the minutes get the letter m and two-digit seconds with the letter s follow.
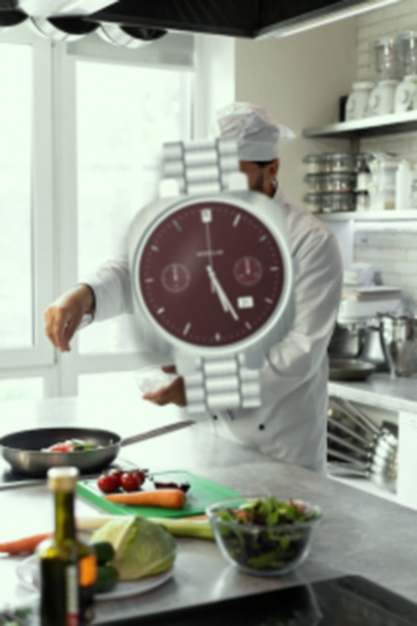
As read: 5h26
